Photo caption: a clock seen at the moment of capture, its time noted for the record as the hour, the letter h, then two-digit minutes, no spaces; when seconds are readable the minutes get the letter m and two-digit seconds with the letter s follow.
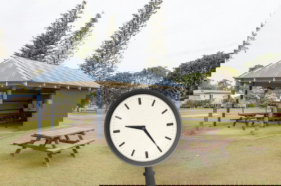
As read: 9h25
